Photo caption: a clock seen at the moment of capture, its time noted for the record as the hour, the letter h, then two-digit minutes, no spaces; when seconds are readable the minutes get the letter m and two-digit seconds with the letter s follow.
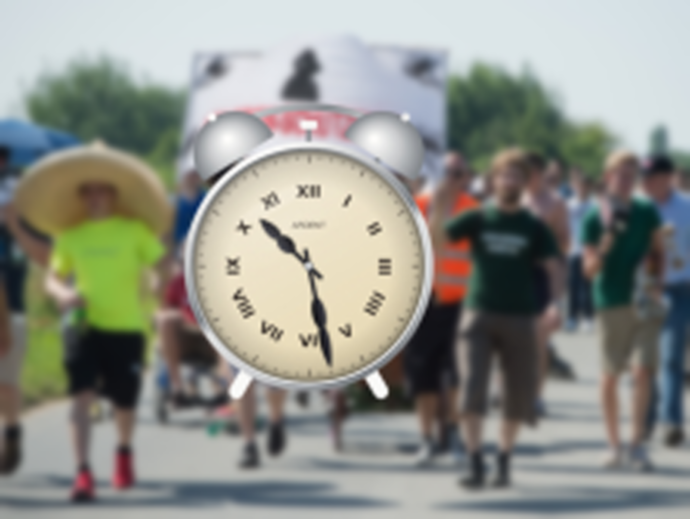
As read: 10h28
